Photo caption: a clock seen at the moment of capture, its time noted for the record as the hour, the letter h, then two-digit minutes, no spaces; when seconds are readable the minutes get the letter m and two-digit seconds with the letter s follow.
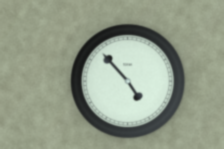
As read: 4h53
